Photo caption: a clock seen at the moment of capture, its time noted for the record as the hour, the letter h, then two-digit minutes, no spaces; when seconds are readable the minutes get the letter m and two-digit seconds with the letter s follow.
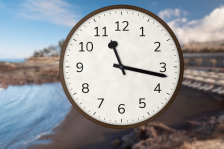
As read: 11h17
